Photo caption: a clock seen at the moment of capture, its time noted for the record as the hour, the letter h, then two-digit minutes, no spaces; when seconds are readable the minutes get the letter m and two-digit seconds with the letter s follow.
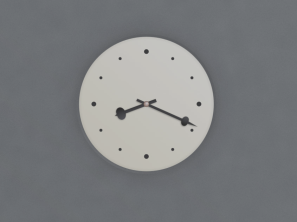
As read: 8h19
